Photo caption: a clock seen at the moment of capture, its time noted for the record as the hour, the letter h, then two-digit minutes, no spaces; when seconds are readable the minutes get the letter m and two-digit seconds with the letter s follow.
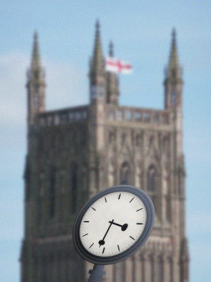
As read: 3h32
